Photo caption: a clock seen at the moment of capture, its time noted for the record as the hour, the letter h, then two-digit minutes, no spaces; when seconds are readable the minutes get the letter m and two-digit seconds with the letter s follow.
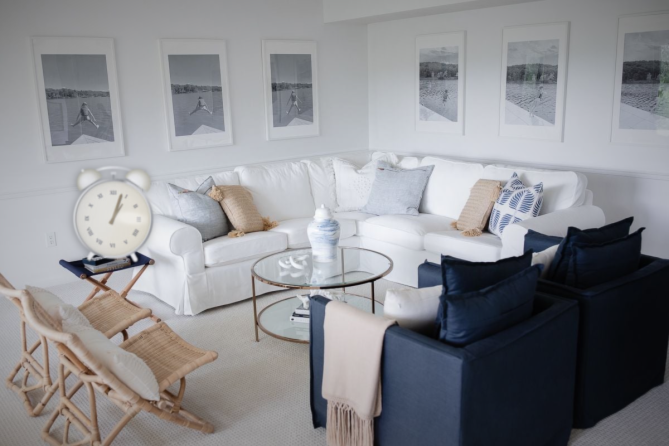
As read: 1h03
